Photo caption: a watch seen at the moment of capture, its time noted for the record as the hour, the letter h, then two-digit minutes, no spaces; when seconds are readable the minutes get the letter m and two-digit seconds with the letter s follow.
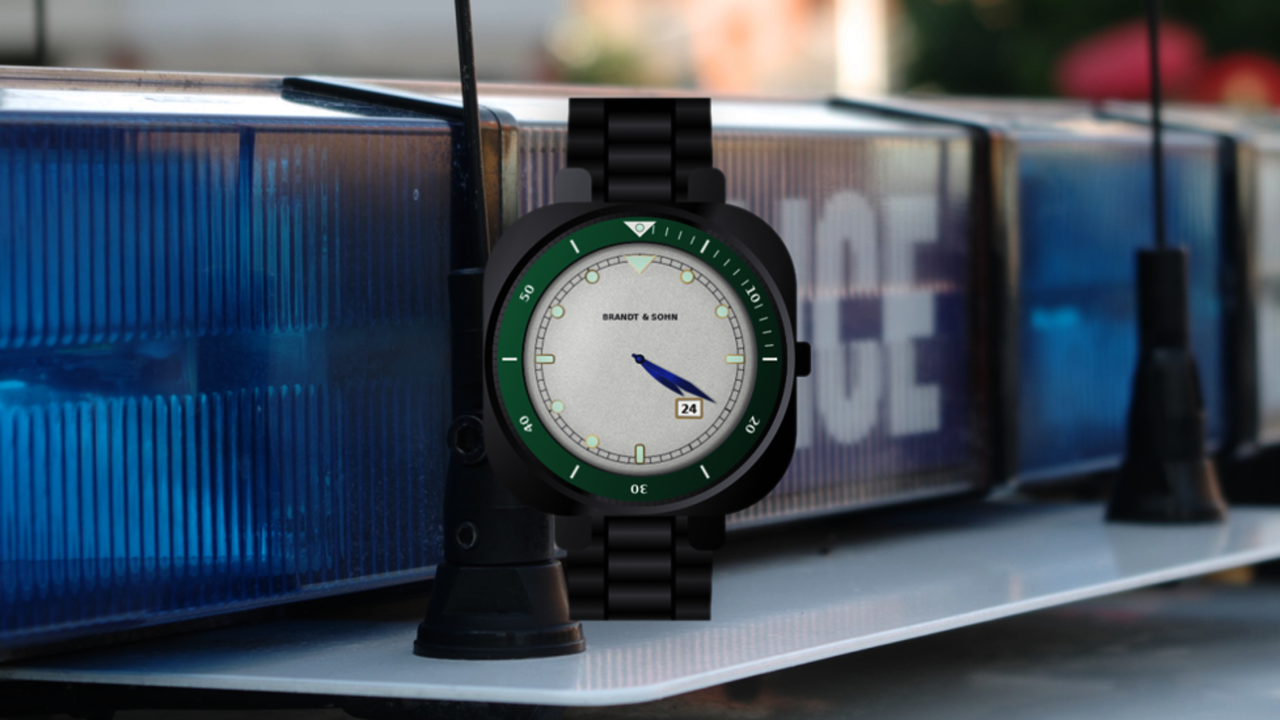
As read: 4h20
